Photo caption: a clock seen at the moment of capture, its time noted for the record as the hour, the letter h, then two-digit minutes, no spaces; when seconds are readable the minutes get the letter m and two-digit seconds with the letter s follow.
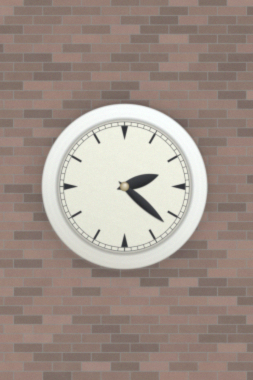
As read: 2h22
